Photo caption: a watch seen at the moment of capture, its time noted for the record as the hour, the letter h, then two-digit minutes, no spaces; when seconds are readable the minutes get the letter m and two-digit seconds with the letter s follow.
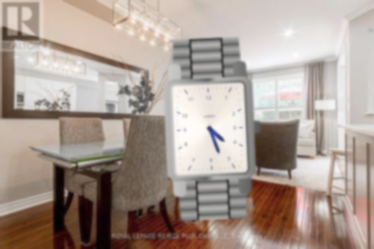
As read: 4h27
